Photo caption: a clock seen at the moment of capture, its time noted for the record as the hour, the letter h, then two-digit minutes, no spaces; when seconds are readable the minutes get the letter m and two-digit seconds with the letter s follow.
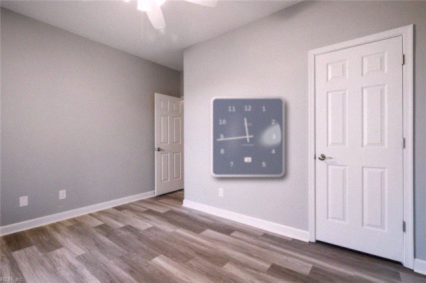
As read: 11h44
